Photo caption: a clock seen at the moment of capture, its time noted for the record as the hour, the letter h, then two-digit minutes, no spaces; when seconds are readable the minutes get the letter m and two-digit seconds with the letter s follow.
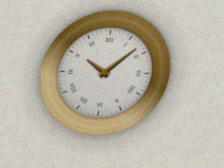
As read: 10h08
